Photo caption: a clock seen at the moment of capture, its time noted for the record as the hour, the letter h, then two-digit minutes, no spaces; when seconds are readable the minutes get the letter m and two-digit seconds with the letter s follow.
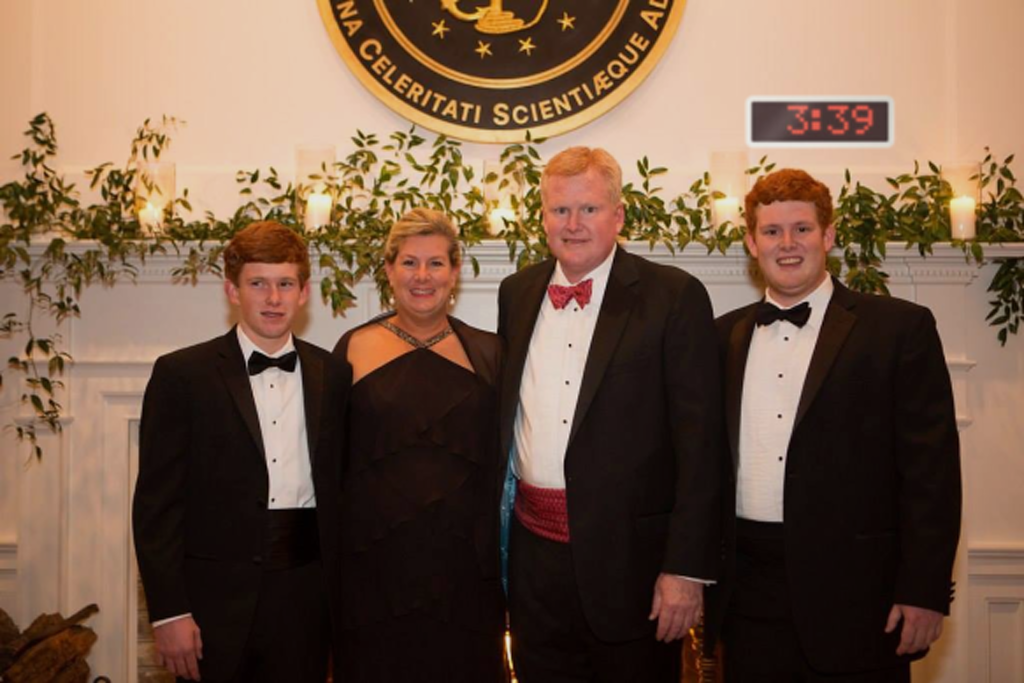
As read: 3h39
